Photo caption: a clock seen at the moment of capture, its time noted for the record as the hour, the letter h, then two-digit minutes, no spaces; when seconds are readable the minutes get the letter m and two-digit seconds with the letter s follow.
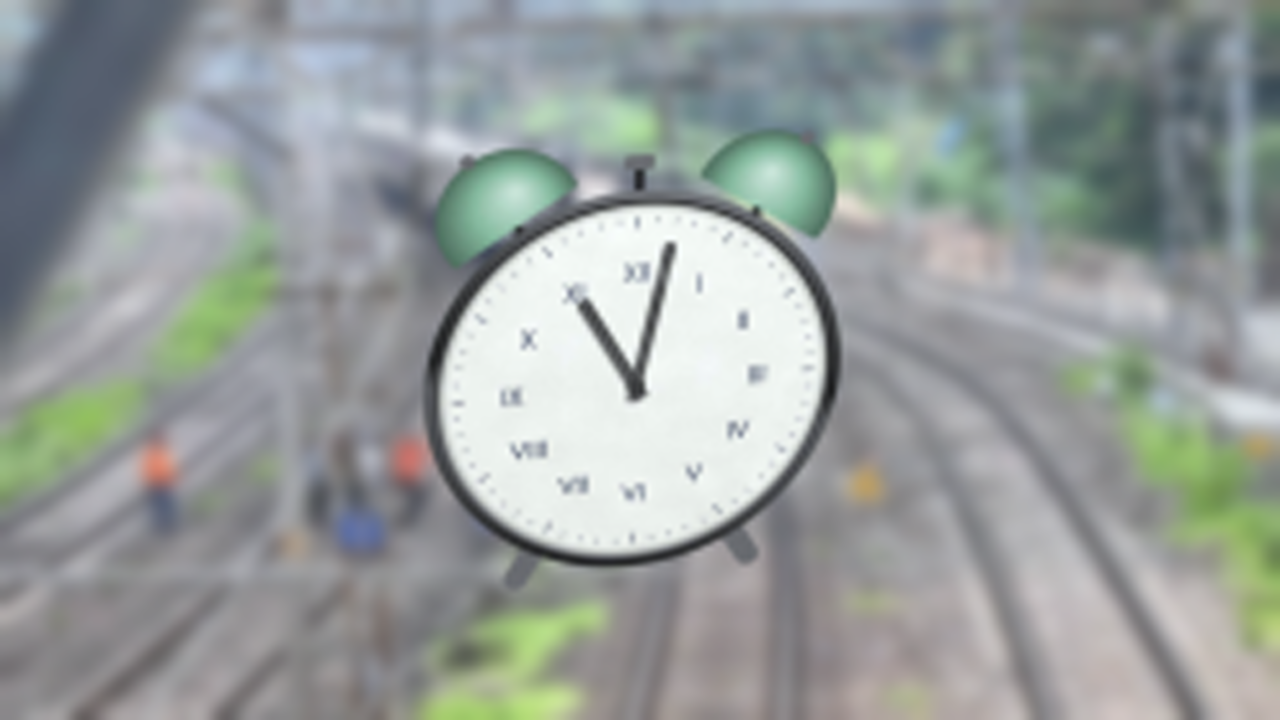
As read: 11h02
